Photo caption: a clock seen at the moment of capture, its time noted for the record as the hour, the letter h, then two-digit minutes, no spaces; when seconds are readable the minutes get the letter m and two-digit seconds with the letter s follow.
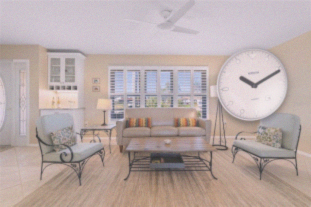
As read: 10h11
